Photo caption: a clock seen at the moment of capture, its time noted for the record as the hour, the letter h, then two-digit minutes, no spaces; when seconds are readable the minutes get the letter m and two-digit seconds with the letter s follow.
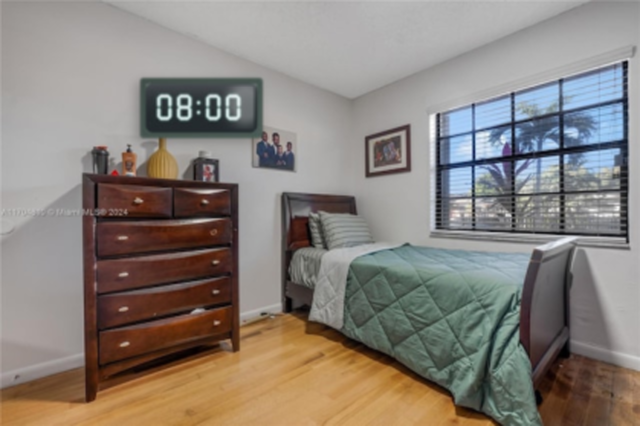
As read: 8h00
